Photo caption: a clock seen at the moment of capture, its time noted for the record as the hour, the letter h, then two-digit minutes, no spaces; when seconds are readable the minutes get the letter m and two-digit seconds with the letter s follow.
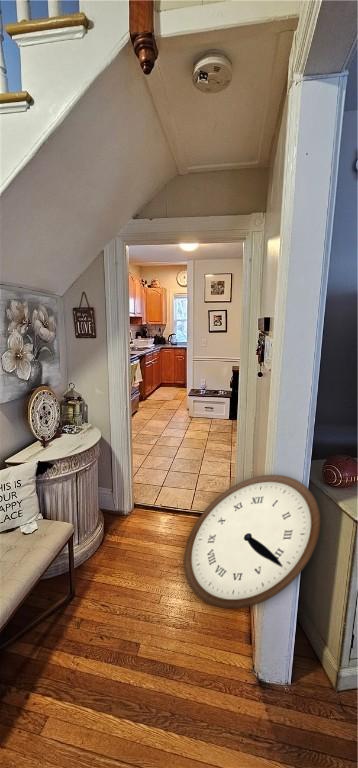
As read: 4h21
